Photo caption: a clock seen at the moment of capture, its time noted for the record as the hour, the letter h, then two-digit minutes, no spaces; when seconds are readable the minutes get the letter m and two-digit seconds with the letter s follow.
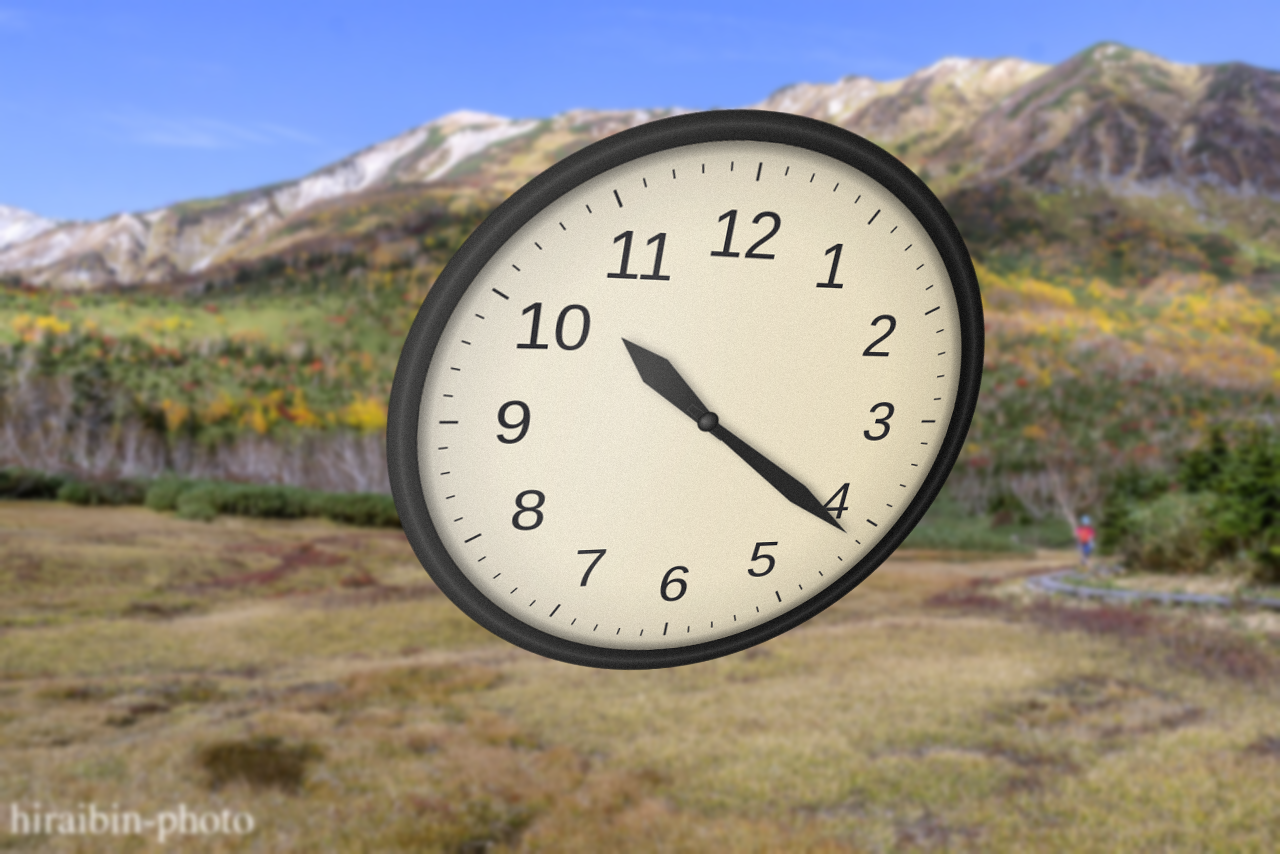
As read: 10h21
